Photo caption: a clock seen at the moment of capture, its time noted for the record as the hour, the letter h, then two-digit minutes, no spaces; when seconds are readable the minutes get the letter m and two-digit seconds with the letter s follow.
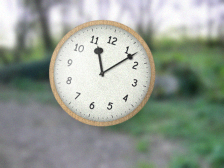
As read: 11h07
